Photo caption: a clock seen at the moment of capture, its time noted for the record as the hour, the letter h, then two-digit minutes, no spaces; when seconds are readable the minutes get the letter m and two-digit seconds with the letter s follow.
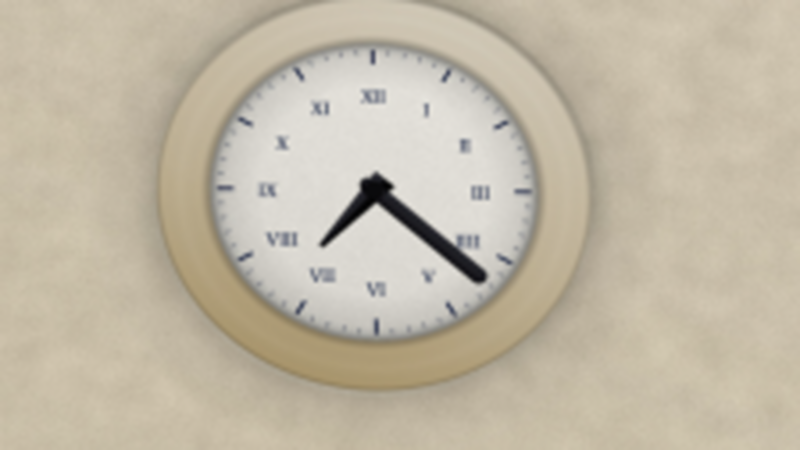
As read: 7h22
